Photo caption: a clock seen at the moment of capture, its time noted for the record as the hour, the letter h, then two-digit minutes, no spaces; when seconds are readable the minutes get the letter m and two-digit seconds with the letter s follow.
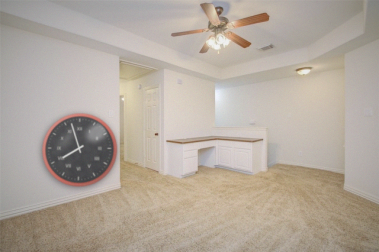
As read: 7h57
